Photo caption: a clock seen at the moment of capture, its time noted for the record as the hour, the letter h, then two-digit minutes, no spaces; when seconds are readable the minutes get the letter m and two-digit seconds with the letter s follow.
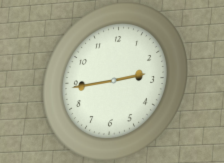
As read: 2h44
